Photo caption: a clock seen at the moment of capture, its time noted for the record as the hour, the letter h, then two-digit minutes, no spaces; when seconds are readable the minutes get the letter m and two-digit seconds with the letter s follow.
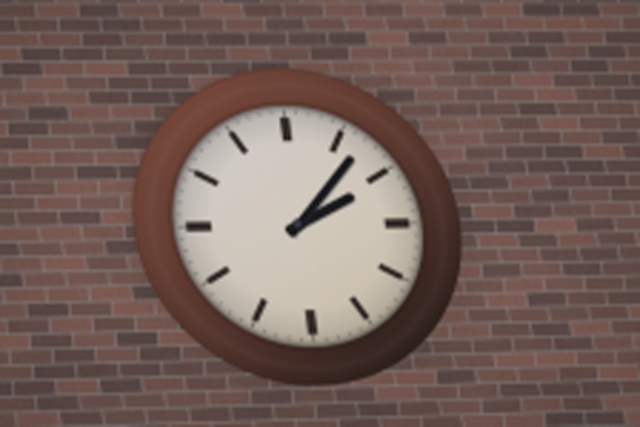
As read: 2h07
